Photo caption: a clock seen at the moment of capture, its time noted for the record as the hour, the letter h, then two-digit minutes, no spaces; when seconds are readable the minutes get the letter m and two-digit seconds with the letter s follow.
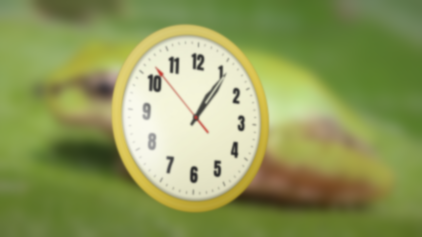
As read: 1h05m52s
